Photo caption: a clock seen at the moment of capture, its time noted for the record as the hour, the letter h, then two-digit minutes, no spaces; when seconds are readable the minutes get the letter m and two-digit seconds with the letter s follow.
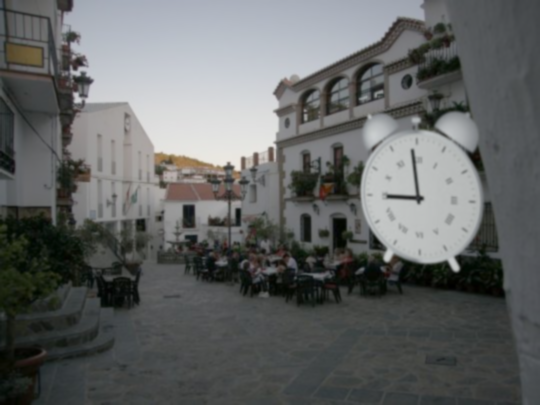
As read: 8h59
